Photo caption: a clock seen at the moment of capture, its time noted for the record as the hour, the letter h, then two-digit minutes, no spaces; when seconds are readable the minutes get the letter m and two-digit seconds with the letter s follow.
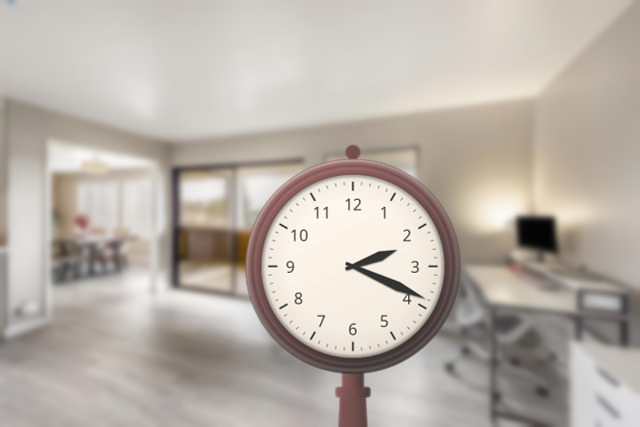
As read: 2h19
